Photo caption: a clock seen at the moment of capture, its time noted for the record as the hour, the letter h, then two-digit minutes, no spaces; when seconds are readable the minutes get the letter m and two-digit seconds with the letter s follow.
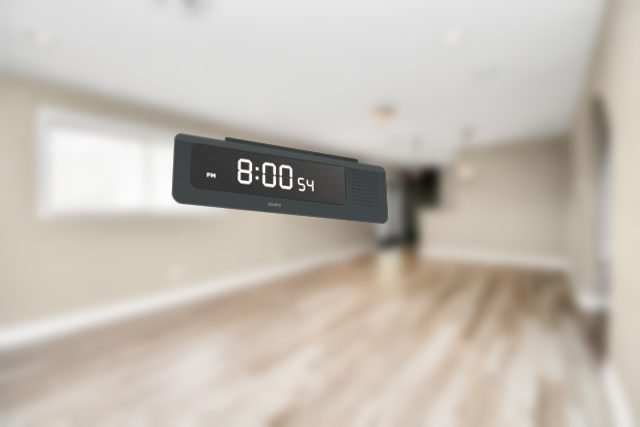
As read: 8h00m54s
